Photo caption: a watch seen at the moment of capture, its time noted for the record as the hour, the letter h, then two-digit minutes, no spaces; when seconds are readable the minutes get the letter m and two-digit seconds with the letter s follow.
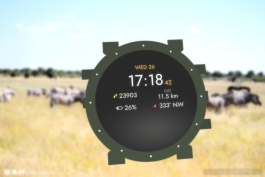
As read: 17h18
